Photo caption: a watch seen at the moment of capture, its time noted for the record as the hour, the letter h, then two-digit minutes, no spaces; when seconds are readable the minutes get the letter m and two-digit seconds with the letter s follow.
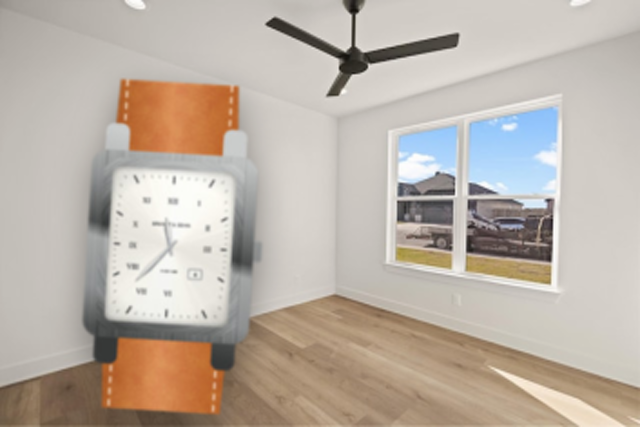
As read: 11h37
